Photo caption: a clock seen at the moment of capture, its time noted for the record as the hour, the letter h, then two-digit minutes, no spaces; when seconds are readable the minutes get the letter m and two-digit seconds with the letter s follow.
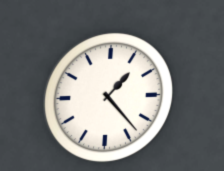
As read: 1h23
